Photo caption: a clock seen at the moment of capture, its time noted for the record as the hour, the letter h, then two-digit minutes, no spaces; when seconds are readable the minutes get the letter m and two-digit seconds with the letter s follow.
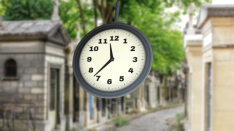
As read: 11h37
